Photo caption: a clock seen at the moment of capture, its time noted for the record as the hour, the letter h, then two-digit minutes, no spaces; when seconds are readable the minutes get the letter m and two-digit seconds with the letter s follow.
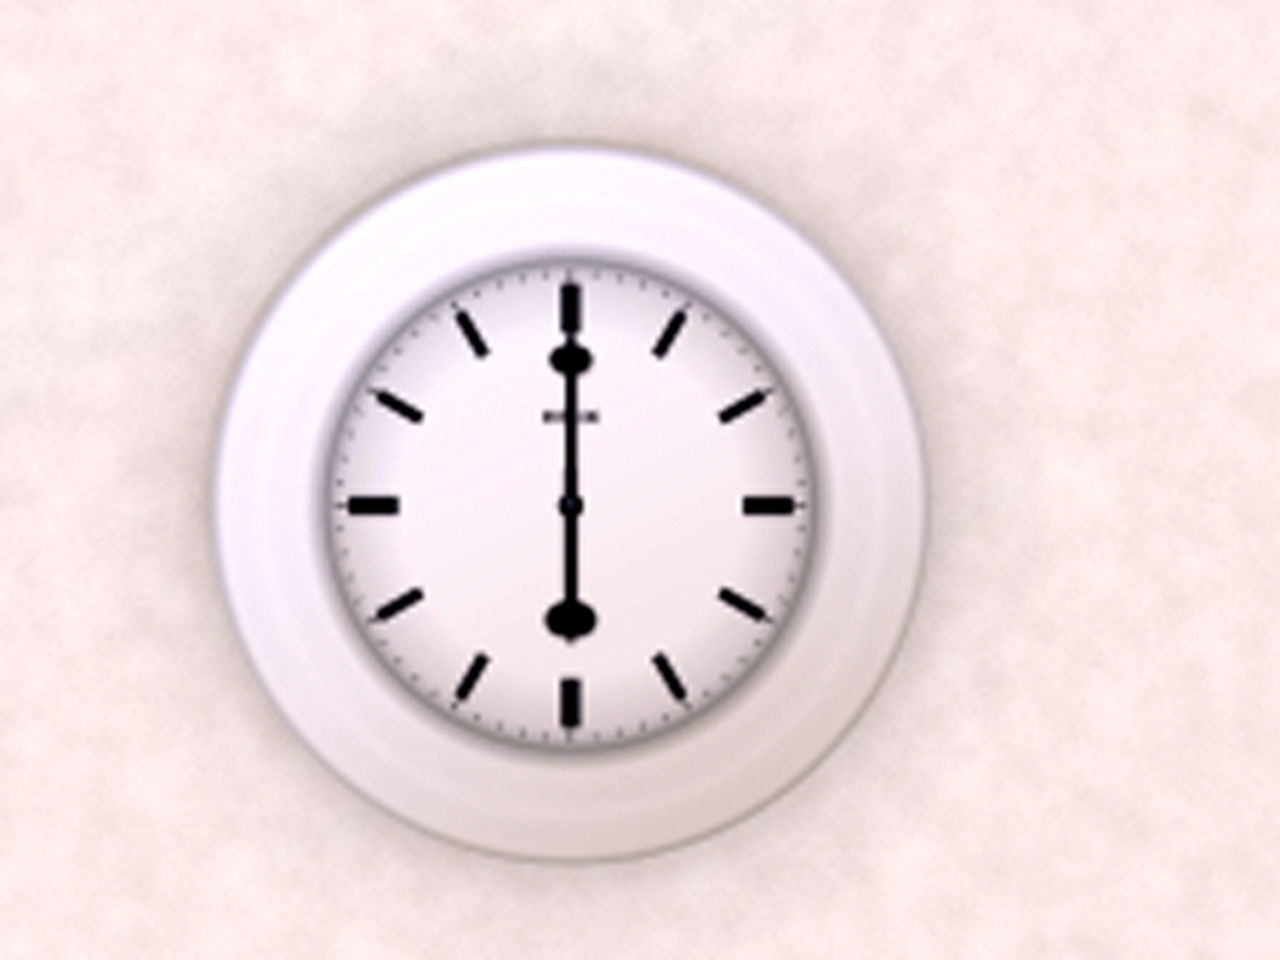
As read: 6h00
